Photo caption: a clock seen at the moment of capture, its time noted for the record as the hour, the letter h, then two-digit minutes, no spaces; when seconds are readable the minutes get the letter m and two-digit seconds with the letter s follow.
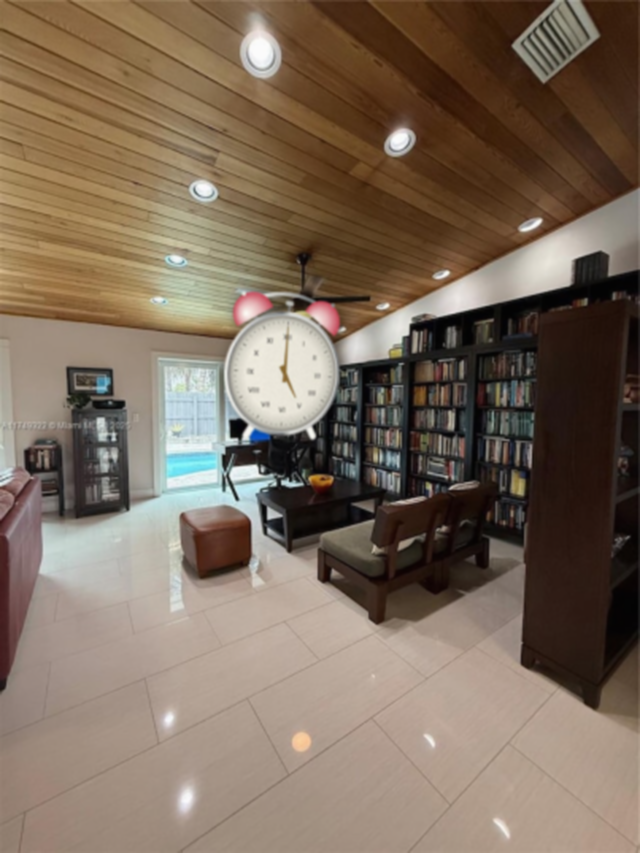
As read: 5h00
